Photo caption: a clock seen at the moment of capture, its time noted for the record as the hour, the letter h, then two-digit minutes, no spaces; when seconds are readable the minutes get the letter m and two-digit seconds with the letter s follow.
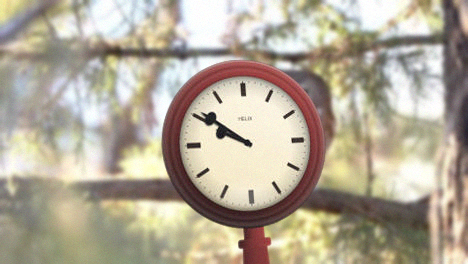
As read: 9h51
